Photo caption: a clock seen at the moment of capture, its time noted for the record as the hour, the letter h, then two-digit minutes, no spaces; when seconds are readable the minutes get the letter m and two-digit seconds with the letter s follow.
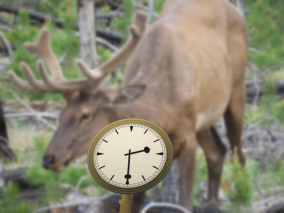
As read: 2h30
